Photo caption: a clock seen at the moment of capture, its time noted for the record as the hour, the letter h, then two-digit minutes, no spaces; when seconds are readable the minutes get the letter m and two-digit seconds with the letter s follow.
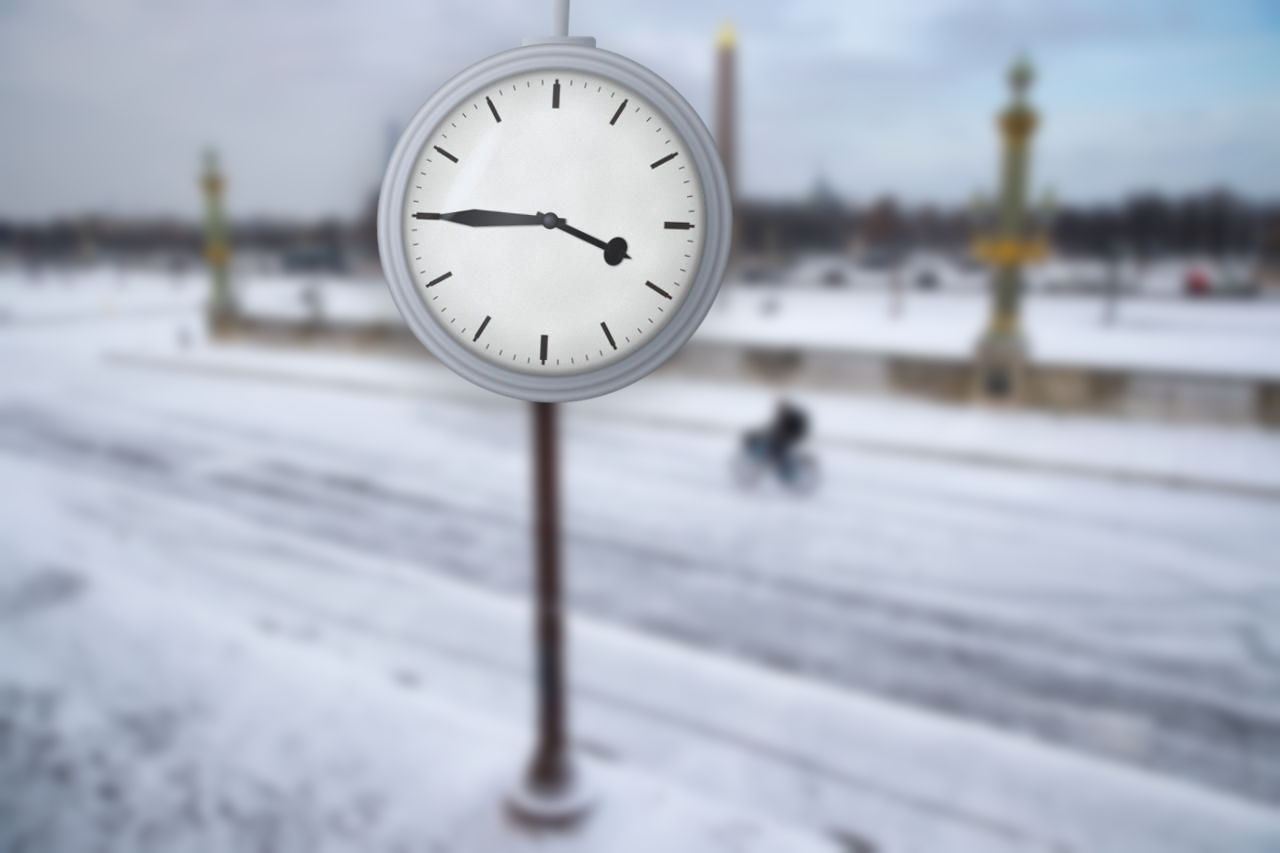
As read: 3h45
